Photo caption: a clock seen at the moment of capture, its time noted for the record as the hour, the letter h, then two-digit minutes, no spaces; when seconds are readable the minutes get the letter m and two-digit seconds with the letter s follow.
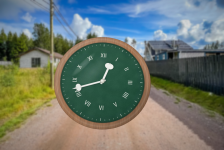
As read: 12h42
